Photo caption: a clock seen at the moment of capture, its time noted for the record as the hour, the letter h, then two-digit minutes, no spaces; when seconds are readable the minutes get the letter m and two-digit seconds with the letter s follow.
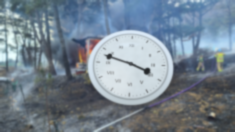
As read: 3h48
